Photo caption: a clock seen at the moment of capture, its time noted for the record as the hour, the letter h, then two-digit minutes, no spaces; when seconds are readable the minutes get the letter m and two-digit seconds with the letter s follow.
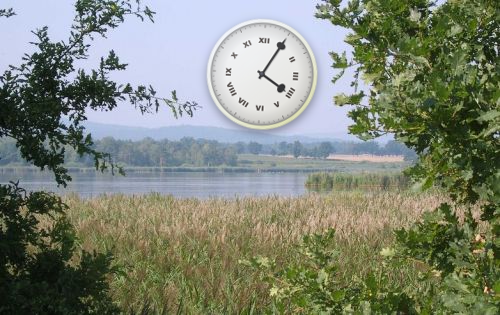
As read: 4h05
